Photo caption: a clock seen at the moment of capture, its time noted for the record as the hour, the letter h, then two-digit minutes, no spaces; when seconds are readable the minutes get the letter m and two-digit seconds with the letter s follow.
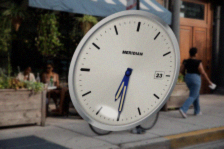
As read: 6h30
